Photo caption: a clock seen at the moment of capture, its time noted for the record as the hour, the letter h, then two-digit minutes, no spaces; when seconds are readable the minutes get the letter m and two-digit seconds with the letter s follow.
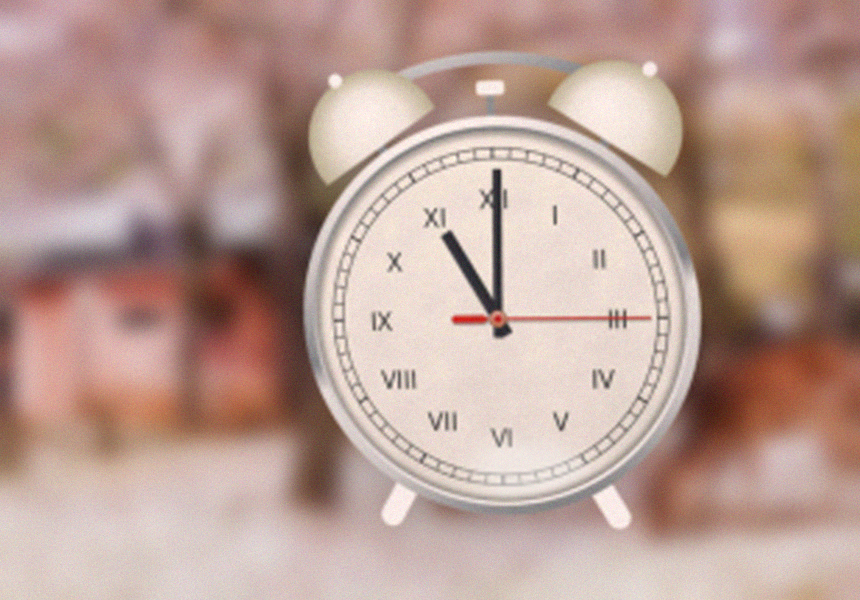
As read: 11h00m15s
